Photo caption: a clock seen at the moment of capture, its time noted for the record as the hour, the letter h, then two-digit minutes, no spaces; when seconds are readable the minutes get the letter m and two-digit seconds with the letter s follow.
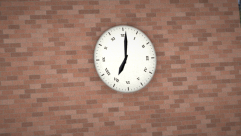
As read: 7h01
